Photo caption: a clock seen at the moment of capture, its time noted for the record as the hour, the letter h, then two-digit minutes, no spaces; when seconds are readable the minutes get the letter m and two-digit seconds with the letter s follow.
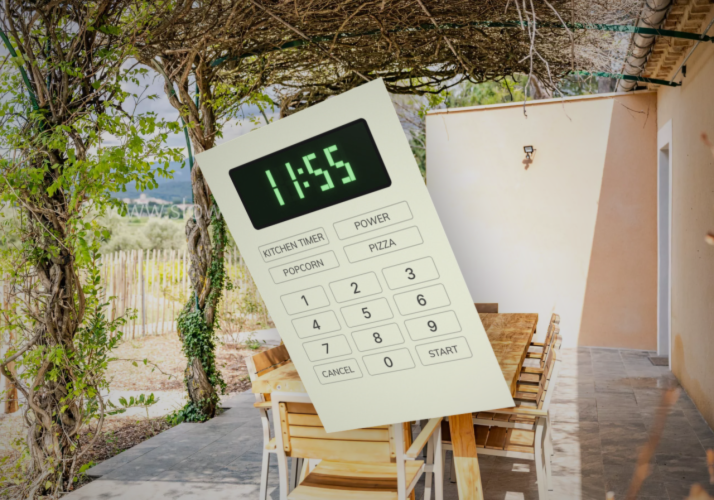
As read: 11h55
